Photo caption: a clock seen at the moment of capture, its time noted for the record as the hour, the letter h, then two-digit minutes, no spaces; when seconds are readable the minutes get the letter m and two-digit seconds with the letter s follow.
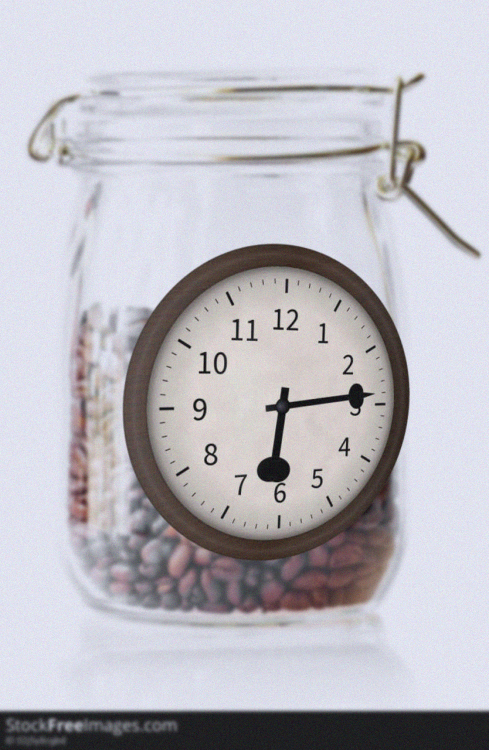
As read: 6h14
